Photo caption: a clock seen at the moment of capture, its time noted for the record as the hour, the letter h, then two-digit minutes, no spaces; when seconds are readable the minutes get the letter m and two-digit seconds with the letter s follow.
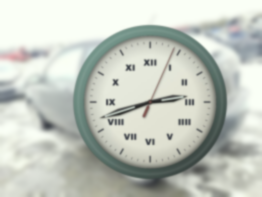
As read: 2h42m04s
